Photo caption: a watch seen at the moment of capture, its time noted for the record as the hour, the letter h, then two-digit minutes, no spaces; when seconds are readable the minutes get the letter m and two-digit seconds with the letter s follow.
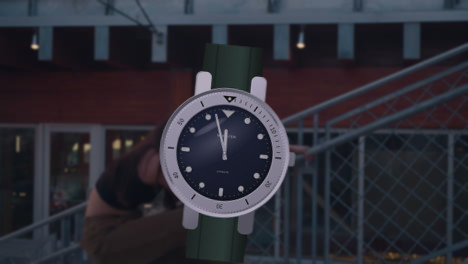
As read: 11h57
